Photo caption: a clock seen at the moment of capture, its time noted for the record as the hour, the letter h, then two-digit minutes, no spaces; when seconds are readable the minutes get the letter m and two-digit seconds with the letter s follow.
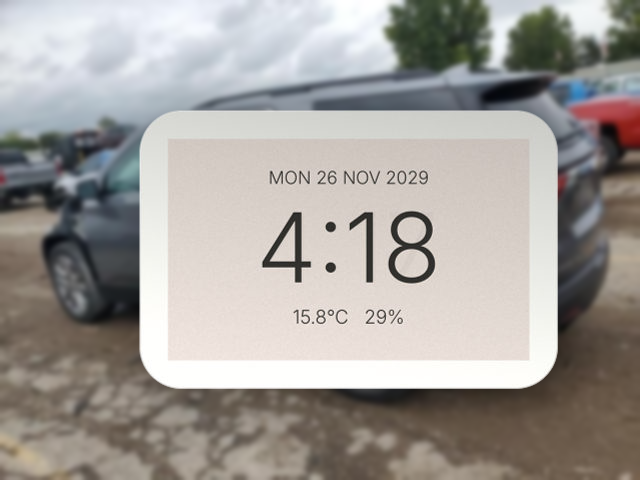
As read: 4h18
